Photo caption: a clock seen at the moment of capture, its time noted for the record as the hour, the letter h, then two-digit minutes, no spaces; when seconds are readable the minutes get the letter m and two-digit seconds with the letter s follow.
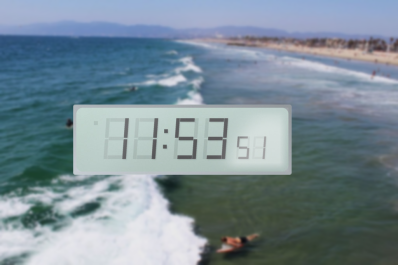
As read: 11h53m51s
